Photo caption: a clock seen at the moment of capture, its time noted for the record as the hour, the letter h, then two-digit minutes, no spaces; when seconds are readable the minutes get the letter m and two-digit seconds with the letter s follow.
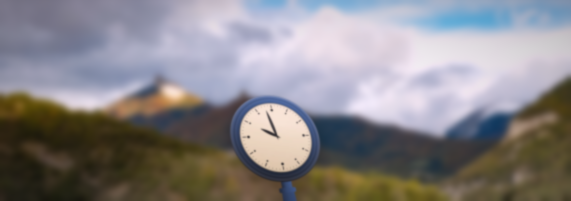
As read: 9h58
